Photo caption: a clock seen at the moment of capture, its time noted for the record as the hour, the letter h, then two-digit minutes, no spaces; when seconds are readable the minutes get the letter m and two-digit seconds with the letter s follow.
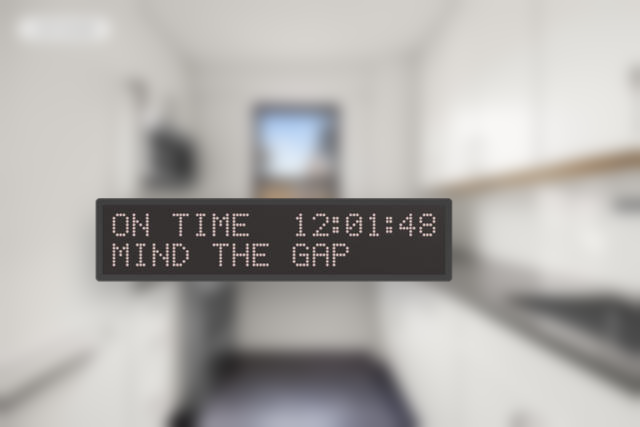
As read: 12h01m48s
